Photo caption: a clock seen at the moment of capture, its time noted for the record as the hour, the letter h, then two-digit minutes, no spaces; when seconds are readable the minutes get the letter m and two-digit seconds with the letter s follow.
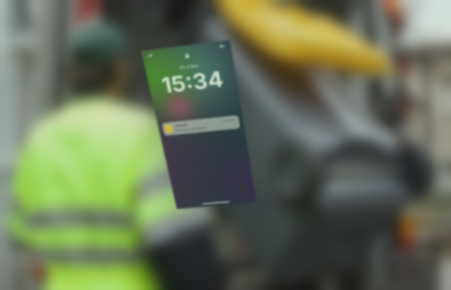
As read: 15h34
